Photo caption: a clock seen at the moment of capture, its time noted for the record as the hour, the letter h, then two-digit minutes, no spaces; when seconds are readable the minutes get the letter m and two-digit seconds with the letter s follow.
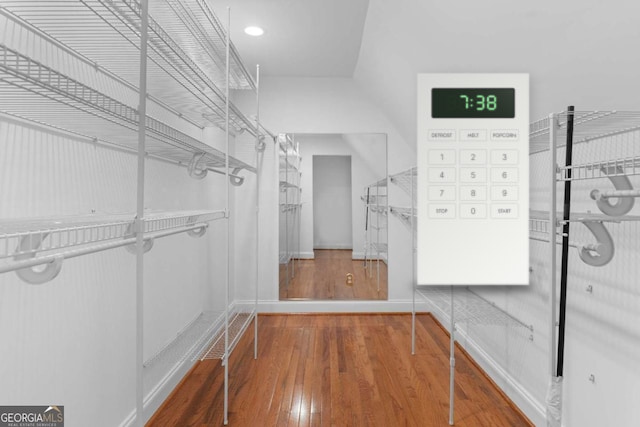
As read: 7h38
